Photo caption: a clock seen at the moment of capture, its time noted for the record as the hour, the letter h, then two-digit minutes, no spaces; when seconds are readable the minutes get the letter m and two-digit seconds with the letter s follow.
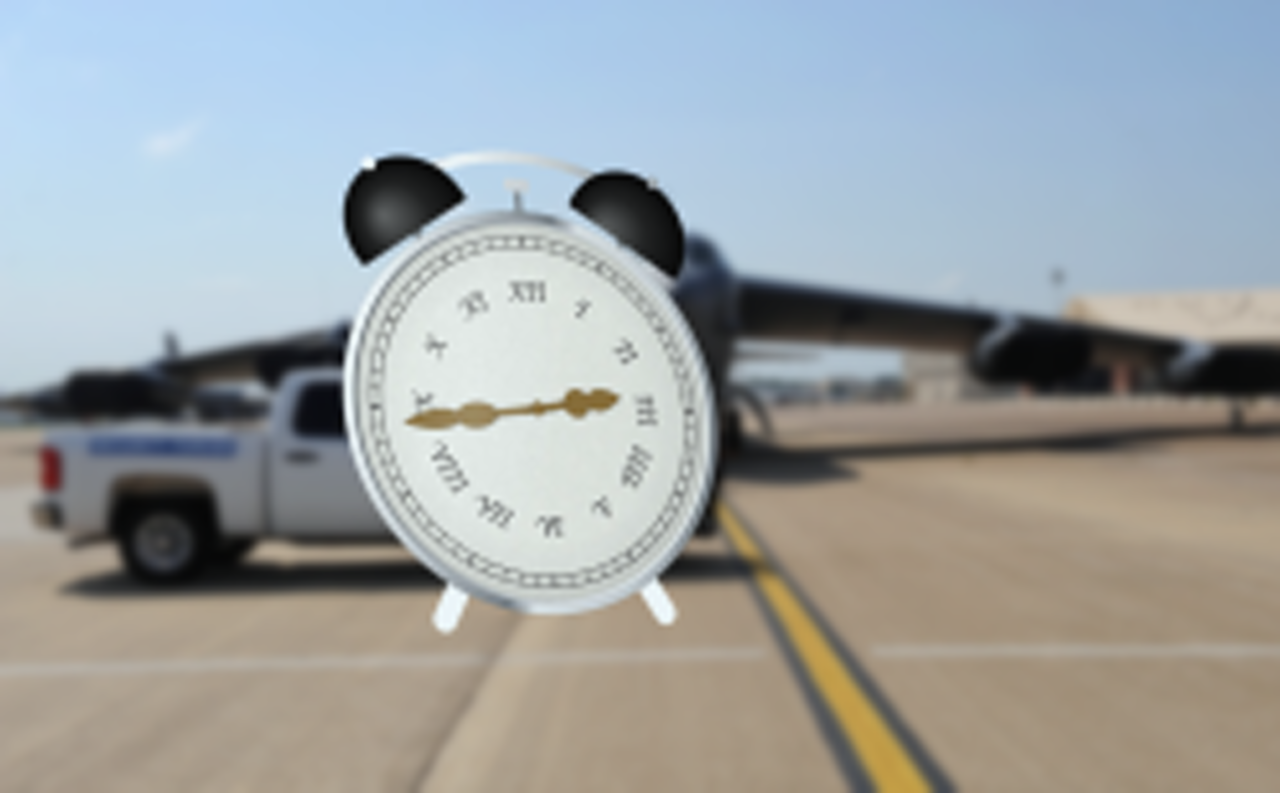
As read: 2h44
